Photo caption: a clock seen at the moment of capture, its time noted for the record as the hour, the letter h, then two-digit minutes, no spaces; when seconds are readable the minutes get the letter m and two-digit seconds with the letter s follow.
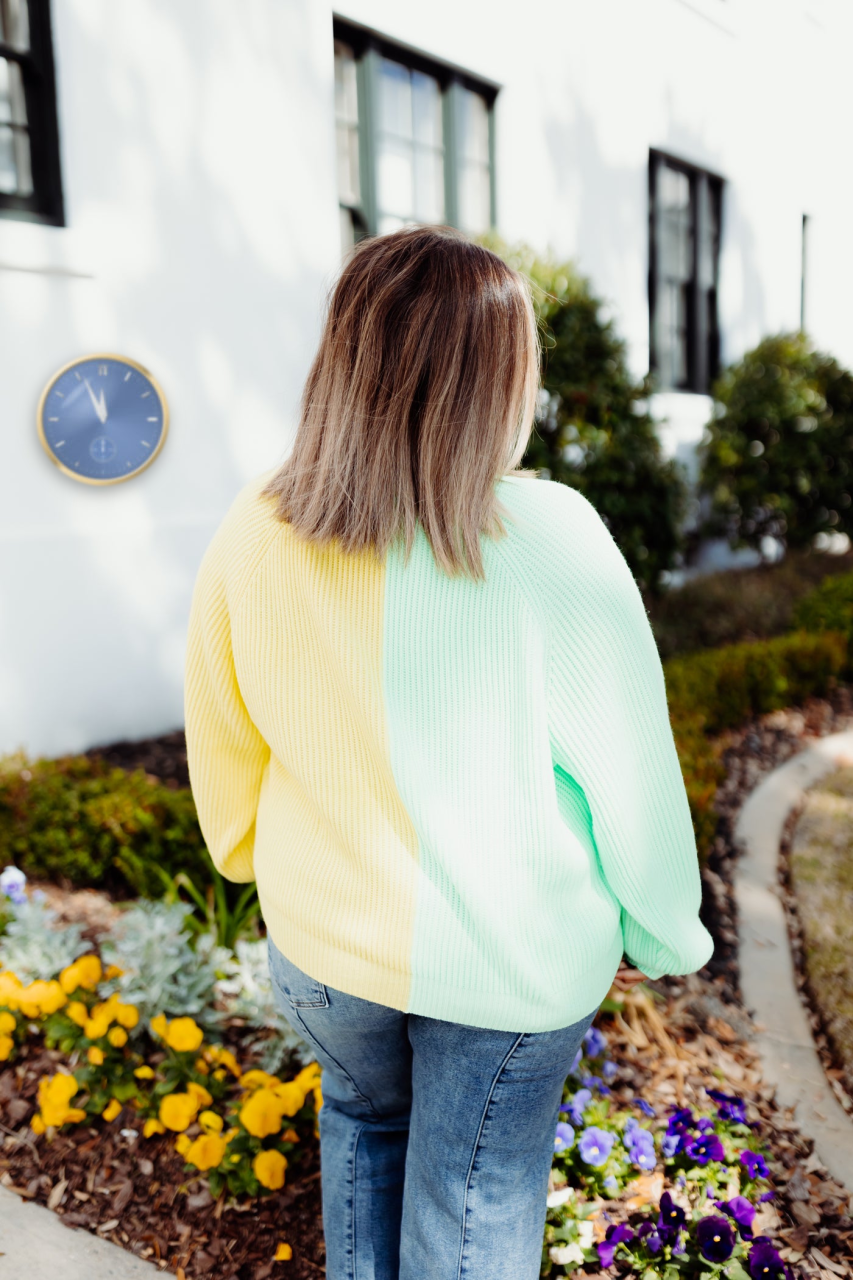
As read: 11h56
